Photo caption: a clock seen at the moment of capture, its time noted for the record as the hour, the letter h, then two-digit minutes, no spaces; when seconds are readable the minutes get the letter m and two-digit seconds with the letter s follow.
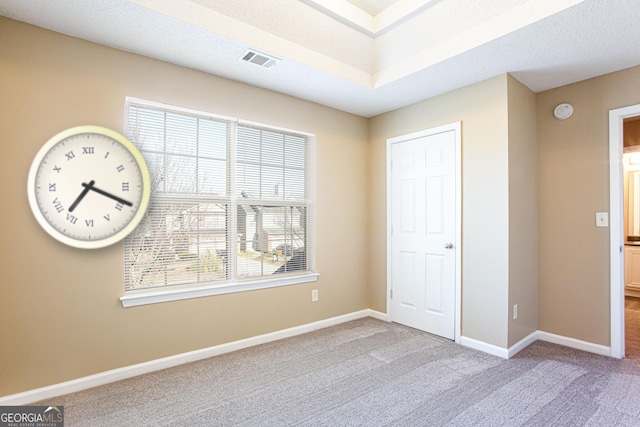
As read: 7h19
